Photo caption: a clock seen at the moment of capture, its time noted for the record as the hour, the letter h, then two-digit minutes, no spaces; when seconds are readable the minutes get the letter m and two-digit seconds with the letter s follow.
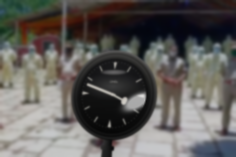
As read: 3h48
